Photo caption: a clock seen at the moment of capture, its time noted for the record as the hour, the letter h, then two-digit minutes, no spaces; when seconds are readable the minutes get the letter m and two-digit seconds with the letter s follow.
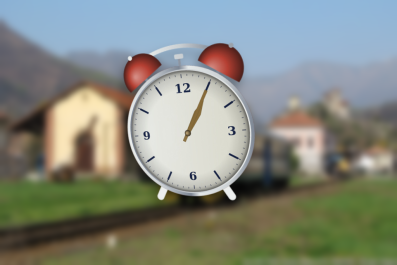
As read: 1h05
